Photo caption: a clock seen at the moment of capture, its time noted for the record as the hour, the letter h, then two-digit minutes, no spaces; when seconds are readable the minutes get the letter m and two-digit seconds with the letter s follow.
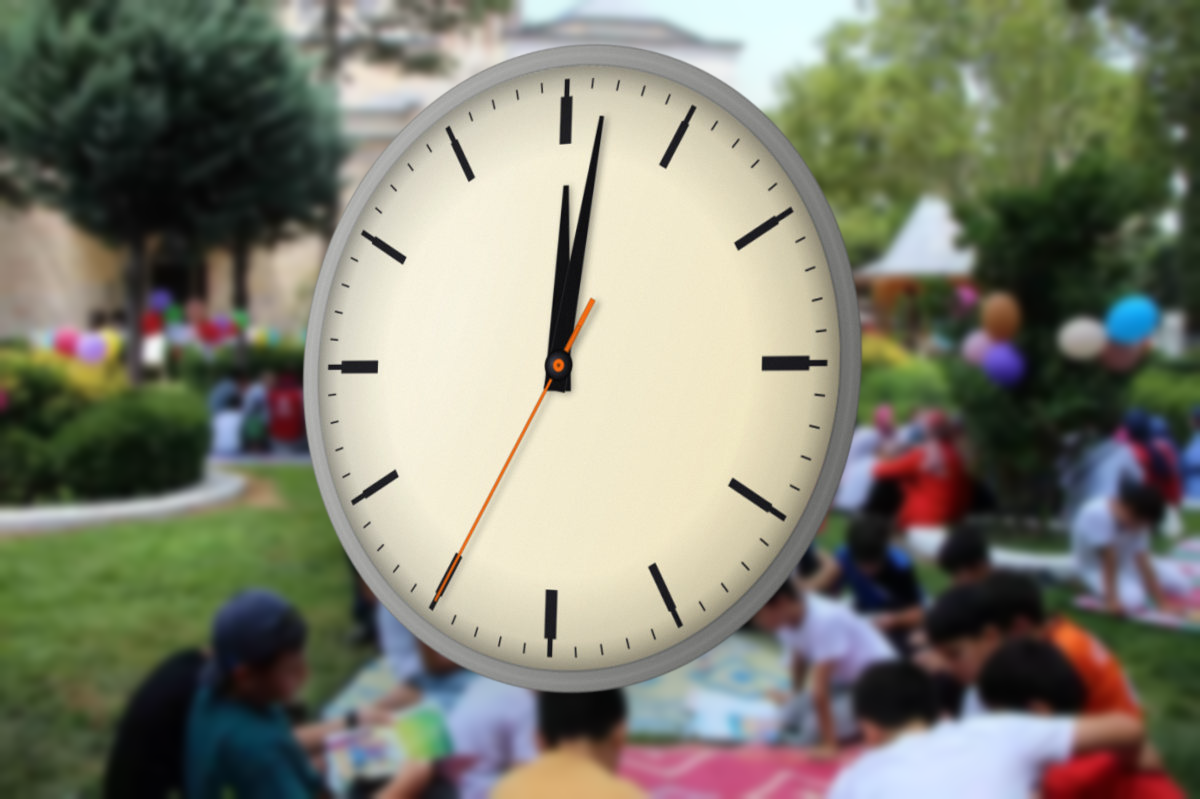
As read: 12h01m35s
